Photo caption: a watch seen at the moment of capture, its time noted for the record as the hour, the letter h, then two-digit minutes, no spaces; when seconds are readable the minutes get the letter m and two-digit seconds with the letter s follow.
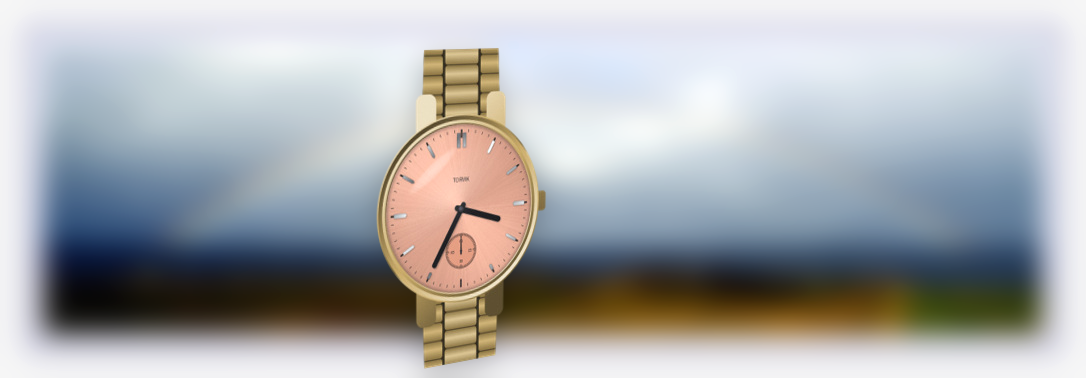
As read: 3h35
